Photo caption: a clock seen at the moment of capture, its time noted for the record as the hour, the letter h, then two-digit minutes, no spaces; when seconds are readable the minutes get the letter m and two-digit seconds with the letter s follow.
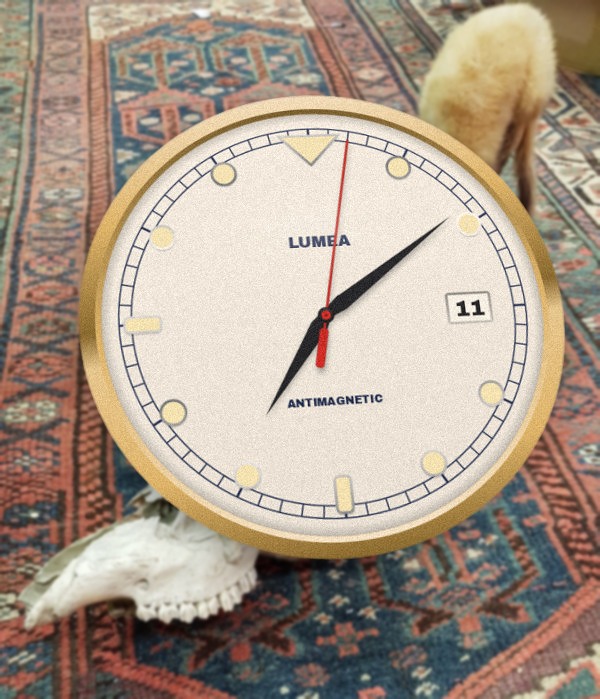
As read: 7h09m02s
